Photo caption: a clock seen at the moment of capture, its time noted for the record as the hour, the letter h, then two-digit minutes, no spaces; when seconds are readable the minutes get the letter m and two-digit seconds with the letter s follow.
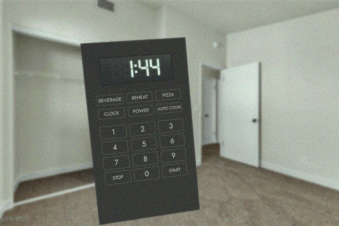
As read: 1h44
